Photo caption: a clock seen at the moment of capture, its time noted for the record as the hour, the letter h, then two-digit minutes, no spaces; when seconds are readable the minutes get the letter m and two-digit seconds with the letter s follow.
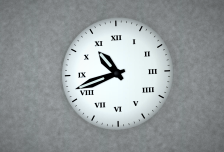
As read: 10h42
